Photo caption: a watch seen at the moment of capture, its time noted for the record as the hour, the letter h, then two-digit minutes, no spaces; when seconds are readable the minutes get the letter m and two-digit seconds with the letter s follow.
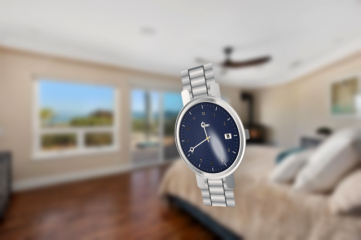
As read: 11h41
